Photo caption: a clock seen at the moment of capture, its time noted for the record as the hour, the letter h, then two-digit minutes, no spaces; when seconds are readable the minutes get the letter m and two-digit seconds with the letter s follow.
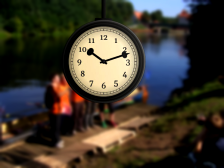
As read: 10h12
